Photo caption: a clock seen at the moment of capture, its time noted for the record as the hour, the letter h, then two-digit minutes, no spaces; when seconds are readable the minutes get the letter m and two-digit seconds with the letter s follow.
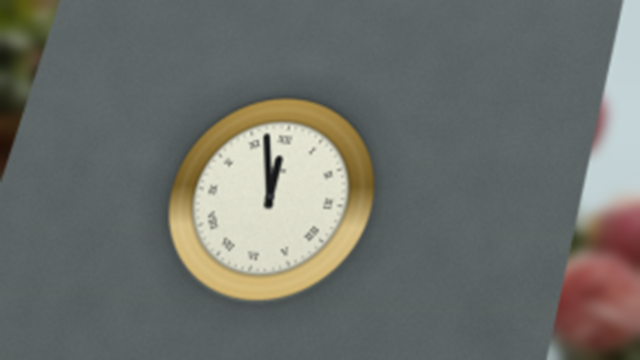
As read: 11h57
